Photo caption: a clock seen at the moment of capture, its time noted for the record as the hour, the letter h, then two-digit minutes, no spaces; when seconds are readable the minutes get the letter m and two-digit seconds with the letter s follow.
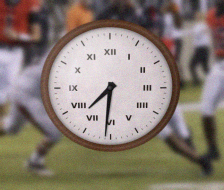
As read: 7h31
